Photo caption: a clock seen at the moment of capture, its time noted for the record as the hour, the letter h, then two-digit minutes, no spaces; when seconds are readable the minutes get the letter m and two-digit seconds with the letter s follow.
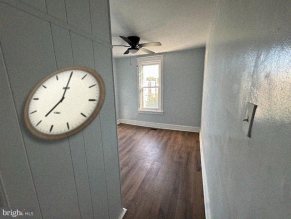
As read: 7h00
